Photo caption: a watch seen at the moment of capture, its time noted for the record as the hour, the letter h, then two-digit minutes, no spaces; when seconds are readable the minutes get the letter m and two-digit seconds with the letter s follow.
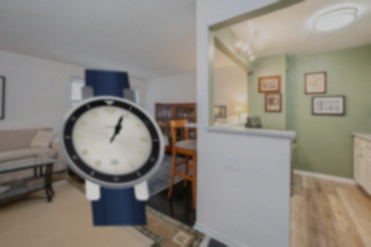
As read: 1h04
